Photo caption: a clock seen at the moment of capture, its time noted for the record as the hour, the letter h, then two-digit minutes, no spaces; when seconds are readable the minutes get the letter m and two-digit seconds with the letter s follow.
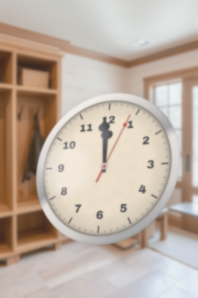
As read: 11h59m04s
